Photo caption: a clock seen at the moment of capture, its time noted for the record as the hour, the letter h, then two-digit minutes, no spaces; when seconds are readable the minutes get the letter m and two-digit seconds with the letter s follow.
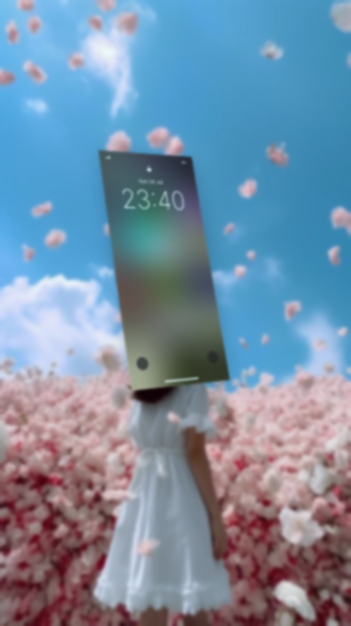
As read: 23h40
